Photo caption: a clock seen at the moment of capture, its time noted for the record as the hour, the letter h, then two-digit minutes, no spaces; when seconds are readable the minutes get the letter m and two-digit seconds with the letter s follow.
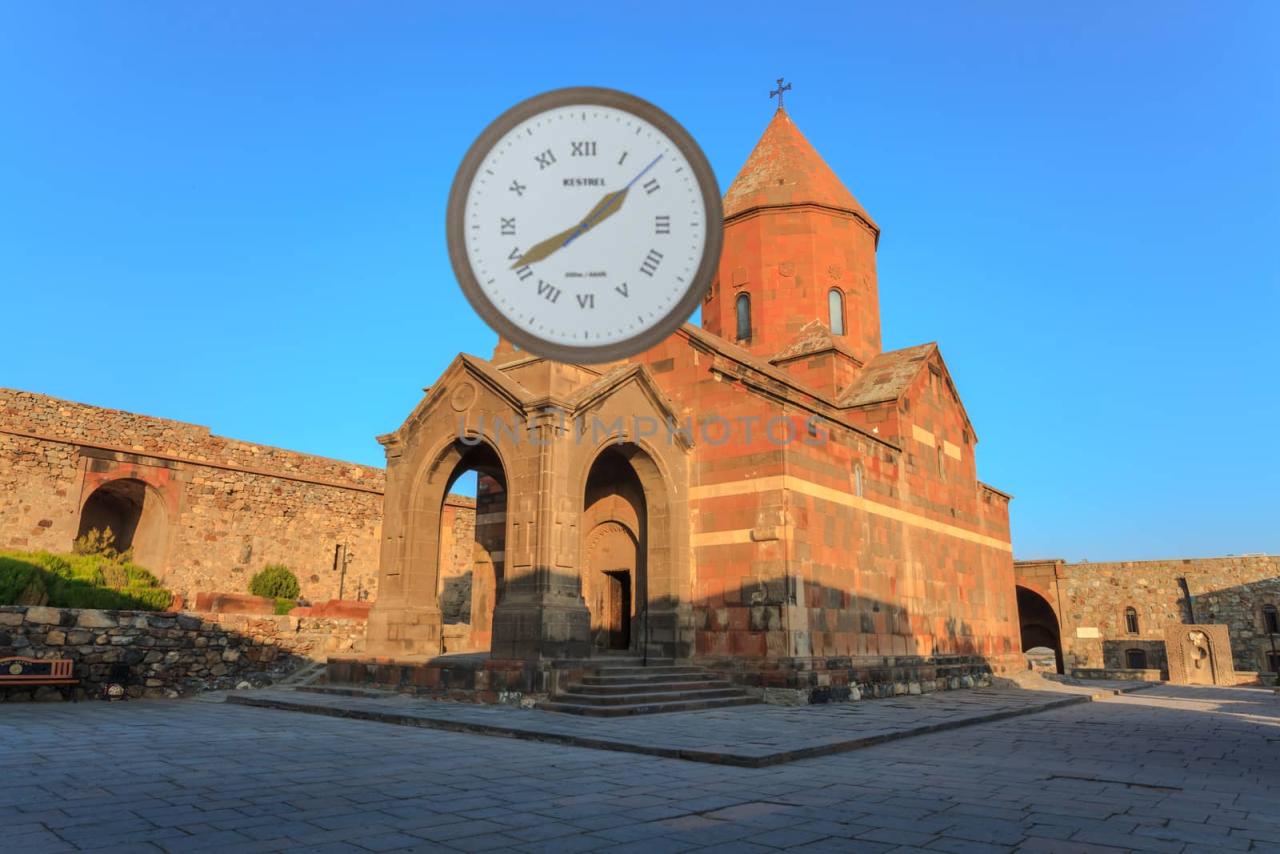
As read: 1h40m08s
